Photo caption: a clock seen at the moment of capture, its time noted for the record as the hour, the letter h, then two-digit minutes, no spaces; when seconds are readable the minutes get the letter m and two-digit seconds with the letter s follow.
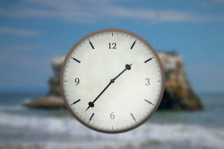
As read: 1h37
